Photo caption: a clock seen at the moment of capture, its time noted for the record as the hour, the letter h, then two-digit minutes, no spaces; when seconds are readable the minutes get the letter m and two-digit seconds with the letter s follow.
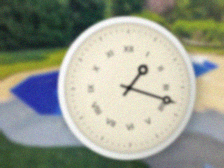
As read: 1h18
